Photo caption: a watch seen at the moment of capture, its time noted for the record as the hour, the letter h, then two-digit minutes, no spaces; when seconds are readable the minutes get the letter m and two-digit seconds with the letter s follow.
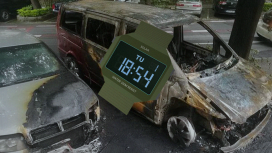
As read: 18h54
